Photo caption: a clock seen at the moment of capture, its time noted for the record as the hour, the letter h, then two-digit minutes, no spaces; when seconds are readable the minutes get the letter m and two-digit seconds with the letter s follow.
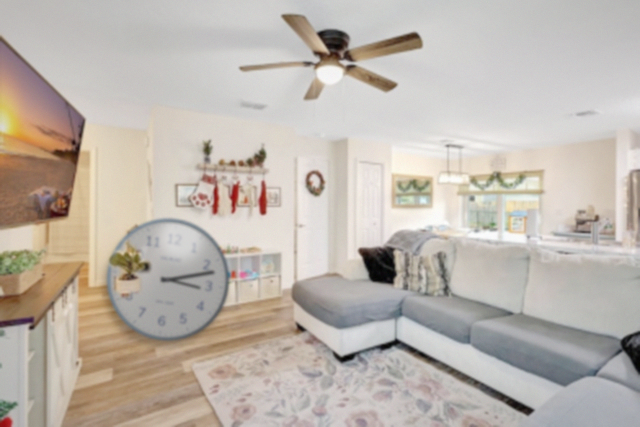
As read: 3h12
